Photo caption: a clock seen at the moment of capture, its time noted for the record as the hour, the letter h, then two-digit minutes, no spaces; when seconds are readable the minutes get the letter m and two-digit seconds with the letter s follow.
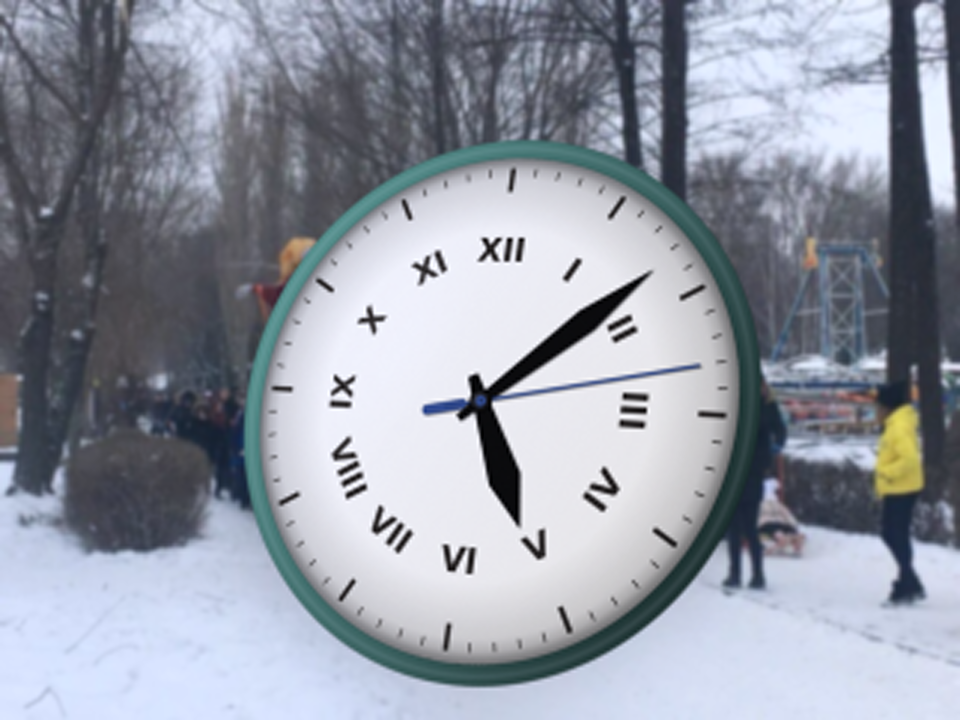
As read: 5h08m13s
